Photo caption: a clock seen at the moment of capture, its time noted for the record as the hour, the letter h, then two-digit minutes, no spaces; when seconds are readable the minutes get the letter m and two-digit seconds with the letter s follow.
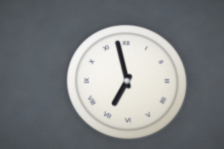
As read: 6h58
